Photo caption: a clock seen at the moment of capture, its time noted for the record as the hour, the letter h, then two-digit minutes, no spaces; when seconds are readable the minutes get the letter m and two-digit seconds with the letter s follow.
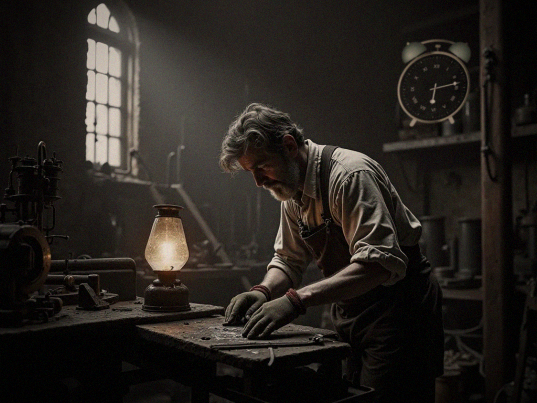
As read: 6h13
